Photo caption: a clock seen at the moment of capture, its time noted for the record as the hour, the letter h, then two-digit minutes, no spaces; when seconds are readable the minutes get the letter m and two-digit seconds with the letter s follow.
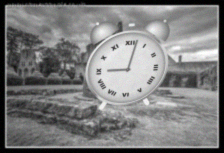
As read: 9h02
